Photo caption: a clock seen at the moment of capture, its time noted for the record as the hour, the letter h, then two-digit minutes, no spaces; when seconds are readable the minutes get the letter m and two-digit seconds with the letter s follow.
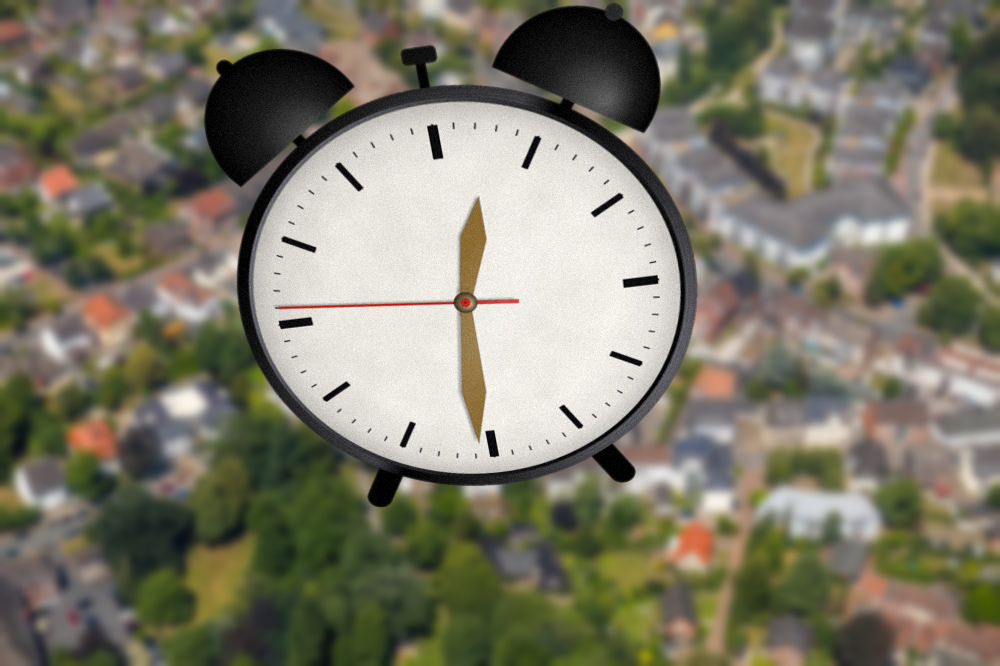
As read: 12h30m46s
